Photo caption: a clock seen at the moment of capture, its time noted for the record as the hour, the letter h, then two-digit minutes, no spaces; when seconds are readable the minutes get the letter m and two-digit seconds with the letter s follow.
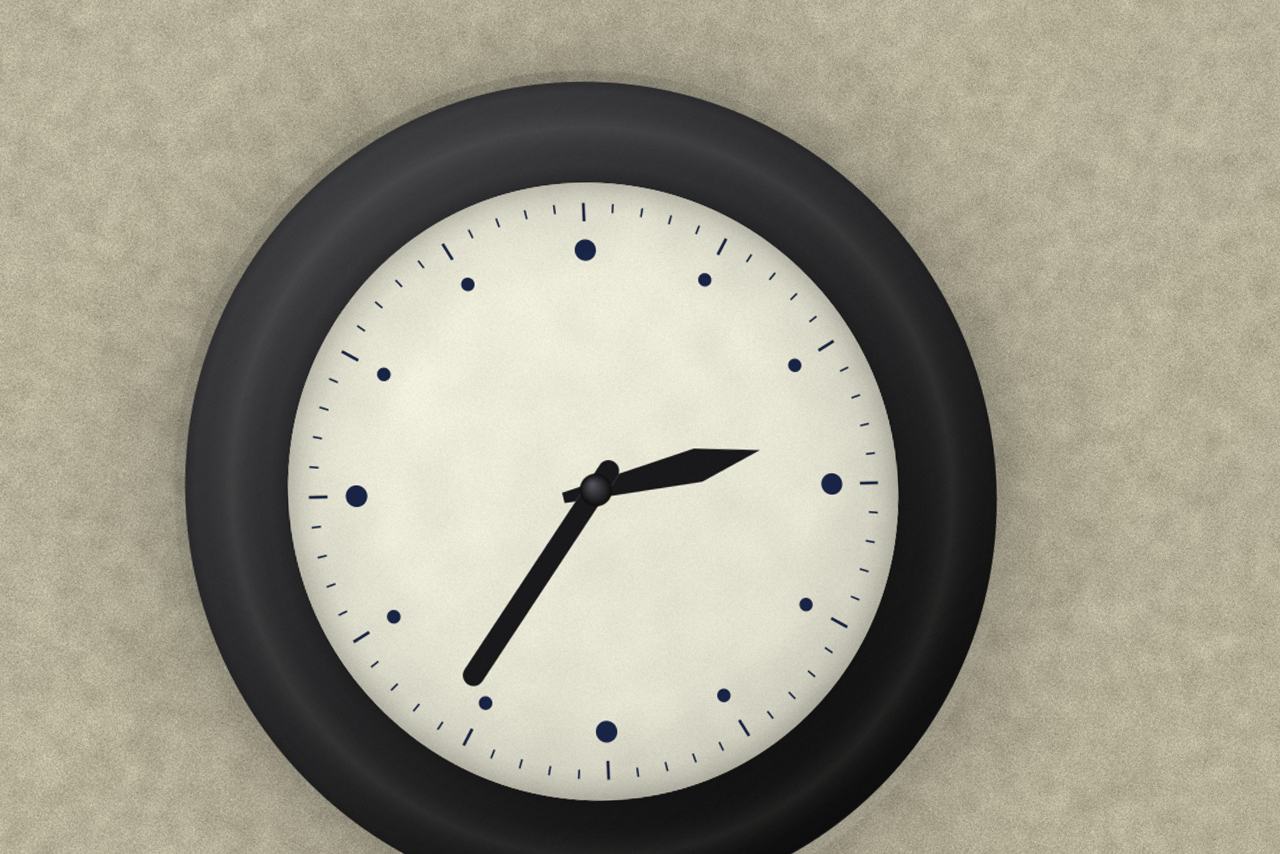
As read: 2h36
